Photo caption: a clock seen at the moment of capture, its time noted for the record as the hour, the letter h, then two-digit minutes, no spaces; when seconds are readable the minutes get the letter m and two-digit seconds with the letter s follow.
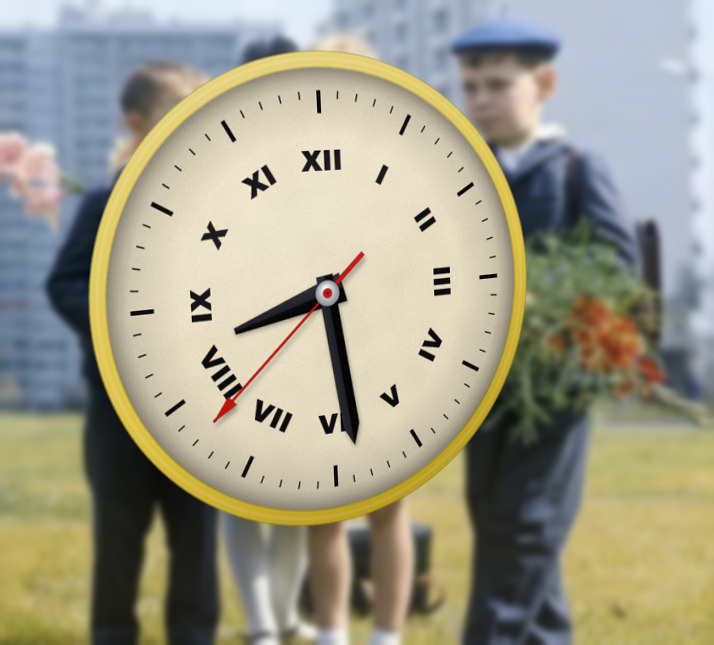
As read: 8h28m38s
